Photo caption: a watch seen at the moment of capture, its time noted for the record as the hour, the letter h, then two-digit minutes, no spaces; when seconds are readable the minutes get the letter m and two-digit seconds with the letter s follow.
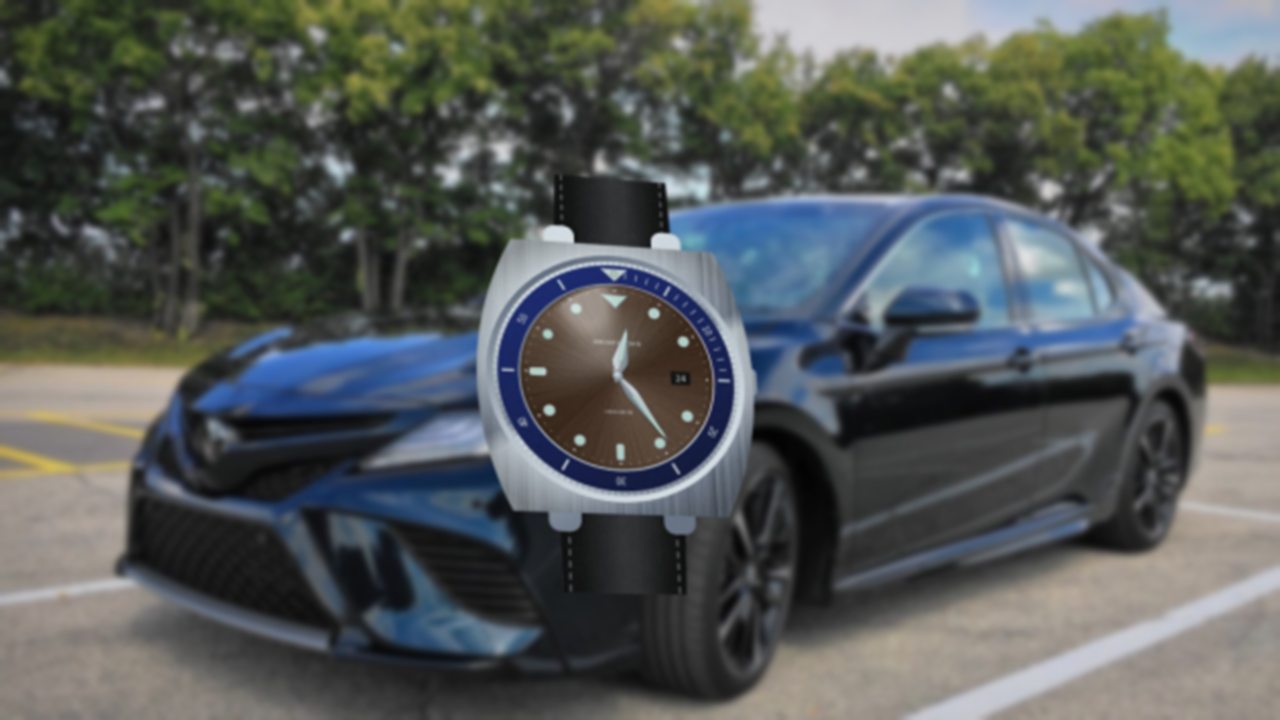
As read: 12h24
